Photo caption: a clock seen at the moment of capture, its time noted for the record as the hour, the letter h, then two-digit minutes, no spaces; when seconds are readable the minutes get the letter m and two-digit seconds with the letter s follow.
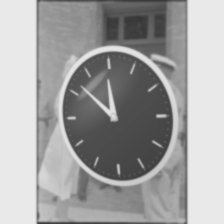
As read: 11h52
